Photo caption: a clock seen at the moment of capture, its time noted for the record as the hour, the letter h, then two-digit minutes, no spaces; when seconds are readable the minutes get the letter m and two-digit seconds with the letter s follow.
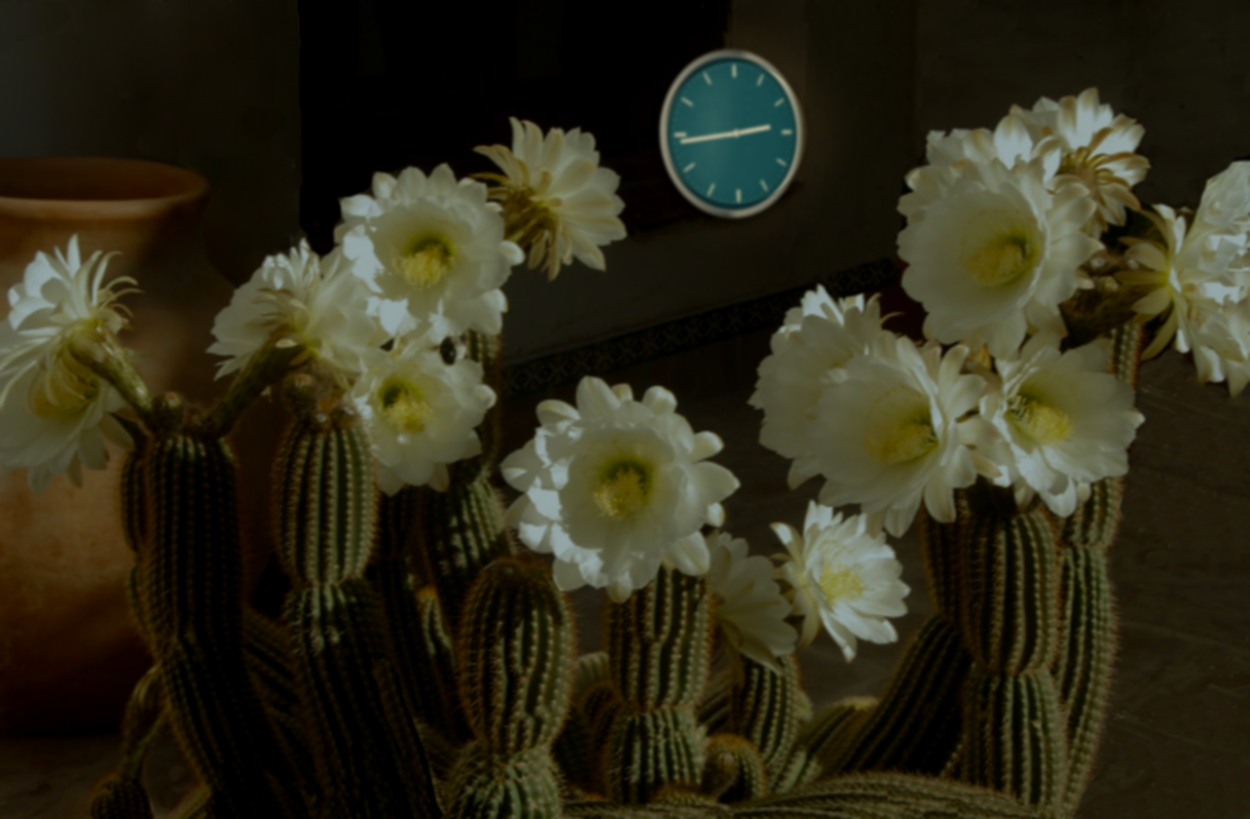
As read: 2h44
